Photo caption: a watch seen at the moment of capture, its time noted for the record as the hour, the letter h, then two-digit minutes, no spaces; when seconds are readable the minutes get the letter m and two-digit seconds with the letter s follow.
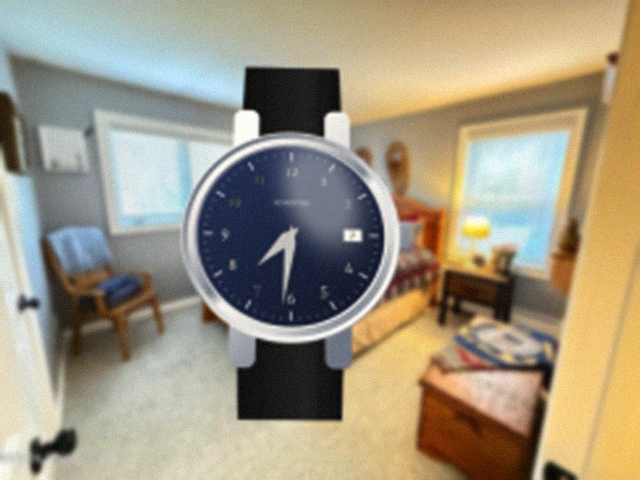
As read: 7h31
